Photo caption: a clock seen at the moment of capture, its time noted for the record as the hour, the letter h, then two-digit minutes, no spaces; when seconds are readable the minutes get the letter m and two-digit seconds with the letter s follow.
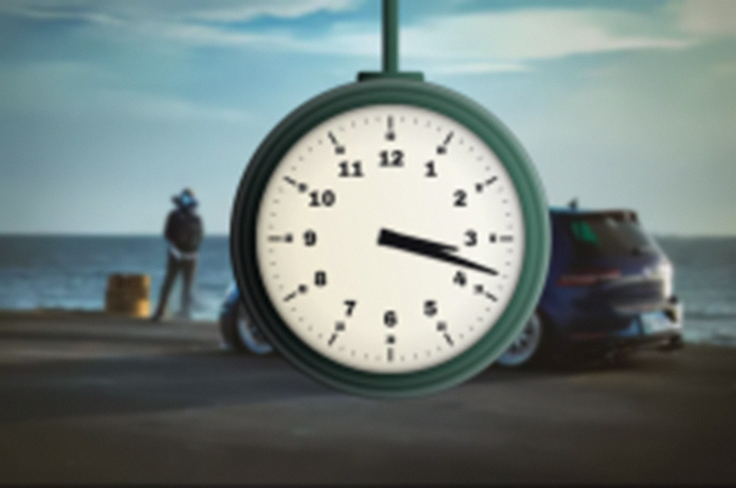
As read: 3h18
